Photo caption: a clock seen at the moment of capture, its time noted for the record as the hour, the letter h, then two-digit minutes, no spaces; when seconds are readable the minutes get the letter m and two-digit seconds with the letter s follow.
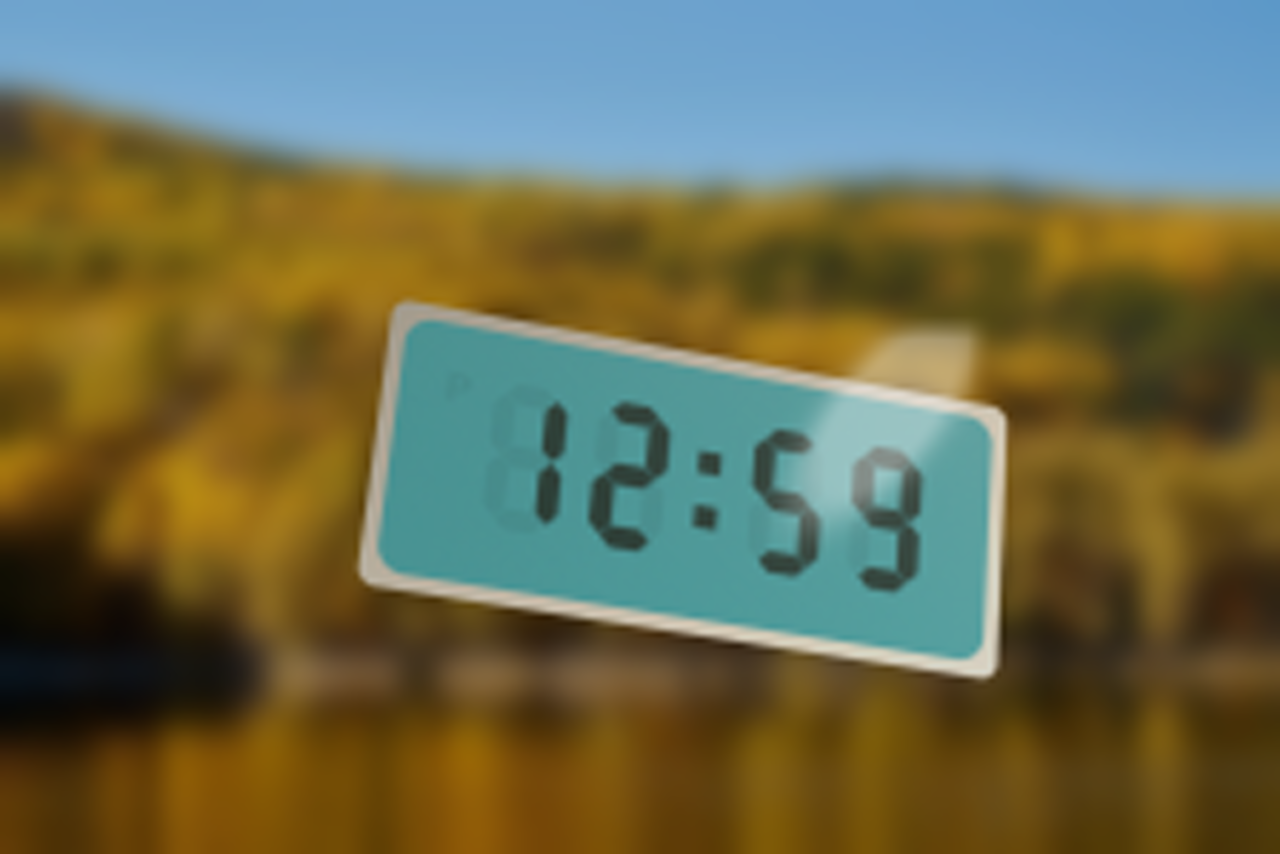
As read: 12h59
